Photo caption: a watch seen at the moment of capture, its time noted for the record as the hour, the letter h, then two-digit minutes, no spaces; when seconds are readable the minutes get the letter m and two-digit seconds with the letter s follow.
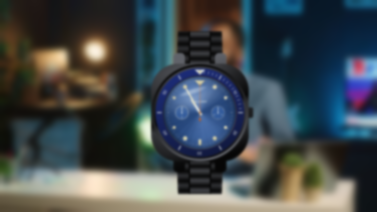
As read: 10h55
